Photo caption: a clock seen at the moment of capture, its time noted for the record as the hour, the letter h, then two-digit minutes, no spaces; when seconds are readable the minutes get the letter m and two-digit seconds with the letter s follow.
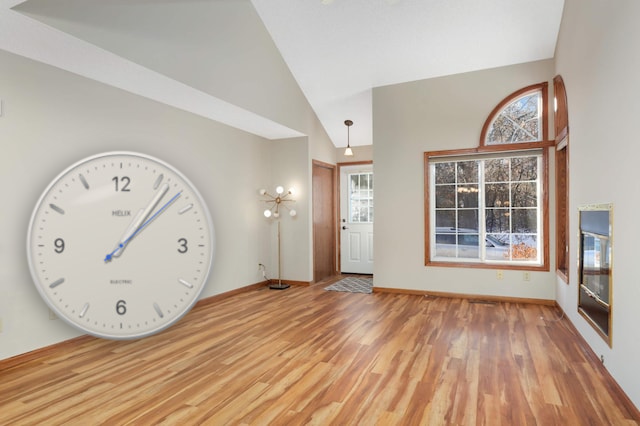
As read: 1h06m08s
